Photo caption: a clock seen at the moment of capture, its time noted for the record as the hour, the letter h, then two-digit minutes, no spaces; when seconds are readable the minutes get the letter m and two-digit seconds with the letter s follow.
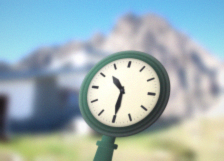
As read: 10h30
